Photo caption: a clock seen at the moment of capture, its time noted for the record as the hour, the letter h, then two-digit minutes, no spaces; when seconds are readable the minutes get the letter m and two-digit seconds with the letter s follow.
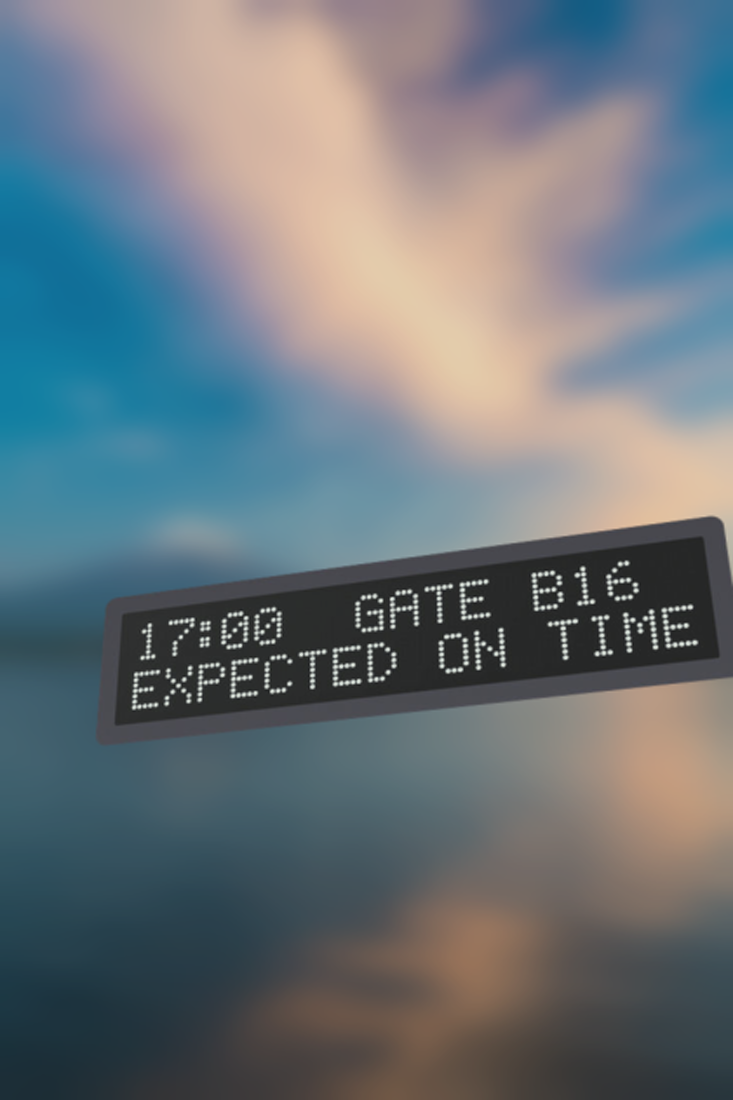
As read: 17h00
